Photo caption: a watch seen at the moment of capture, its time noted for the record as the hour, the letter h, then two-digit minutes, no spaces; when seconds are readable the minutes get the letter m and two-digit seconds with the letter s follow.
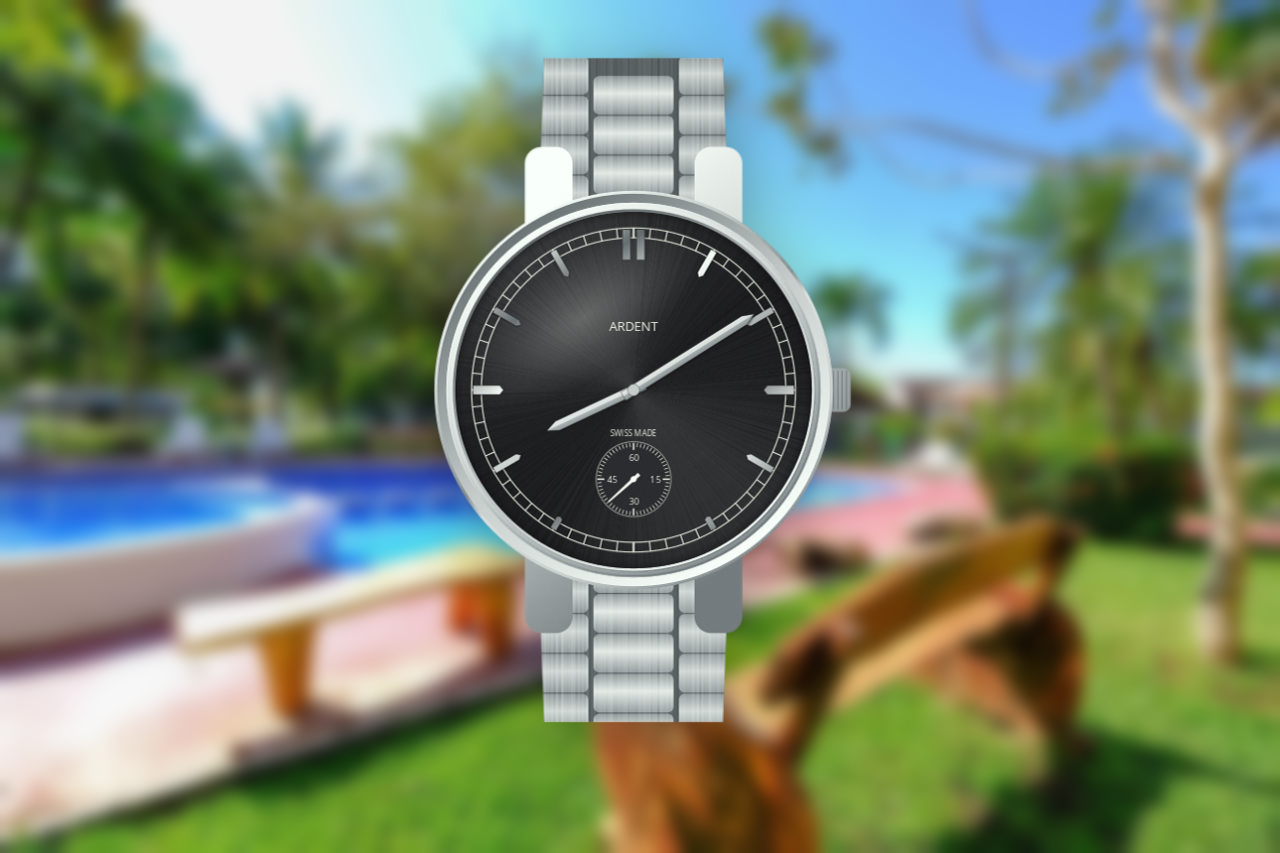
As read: 8h09m38s
